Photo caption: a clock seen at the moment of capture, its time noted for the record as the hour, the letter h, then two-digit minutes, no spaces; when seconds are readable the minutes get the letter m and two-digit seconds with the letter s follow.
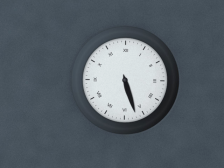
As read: 5h27
